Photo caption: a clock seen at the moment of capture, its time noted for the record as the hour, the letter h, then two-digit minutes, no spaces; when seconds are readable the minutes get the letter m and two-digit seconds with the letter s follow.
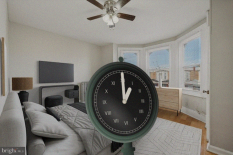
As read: 1h00
